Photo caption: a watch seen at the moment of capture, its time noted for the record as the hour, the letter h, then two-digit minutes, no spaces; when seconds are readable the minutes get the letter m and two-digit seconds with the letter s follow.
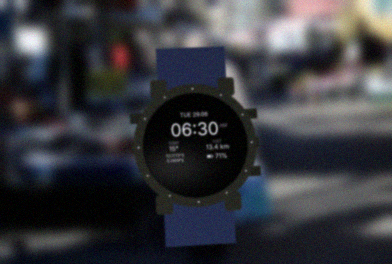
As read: 6h30
